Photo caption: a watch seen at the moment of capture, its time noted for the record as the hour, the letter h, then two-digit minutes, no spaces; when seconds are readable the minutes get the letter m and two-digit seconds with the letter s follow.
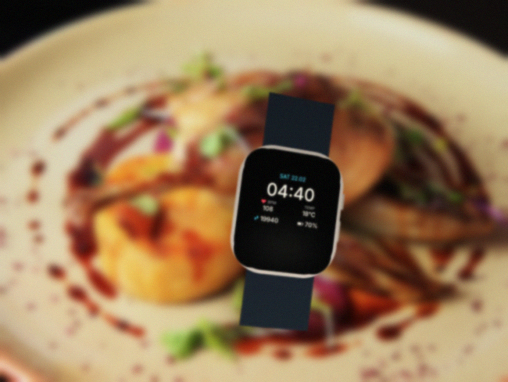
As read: 4h40
